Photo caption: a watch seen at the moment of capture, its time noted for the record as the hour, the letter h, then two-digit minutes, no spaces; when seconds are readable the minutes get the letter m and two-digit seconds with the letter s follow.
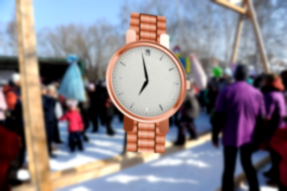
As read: 6h58
